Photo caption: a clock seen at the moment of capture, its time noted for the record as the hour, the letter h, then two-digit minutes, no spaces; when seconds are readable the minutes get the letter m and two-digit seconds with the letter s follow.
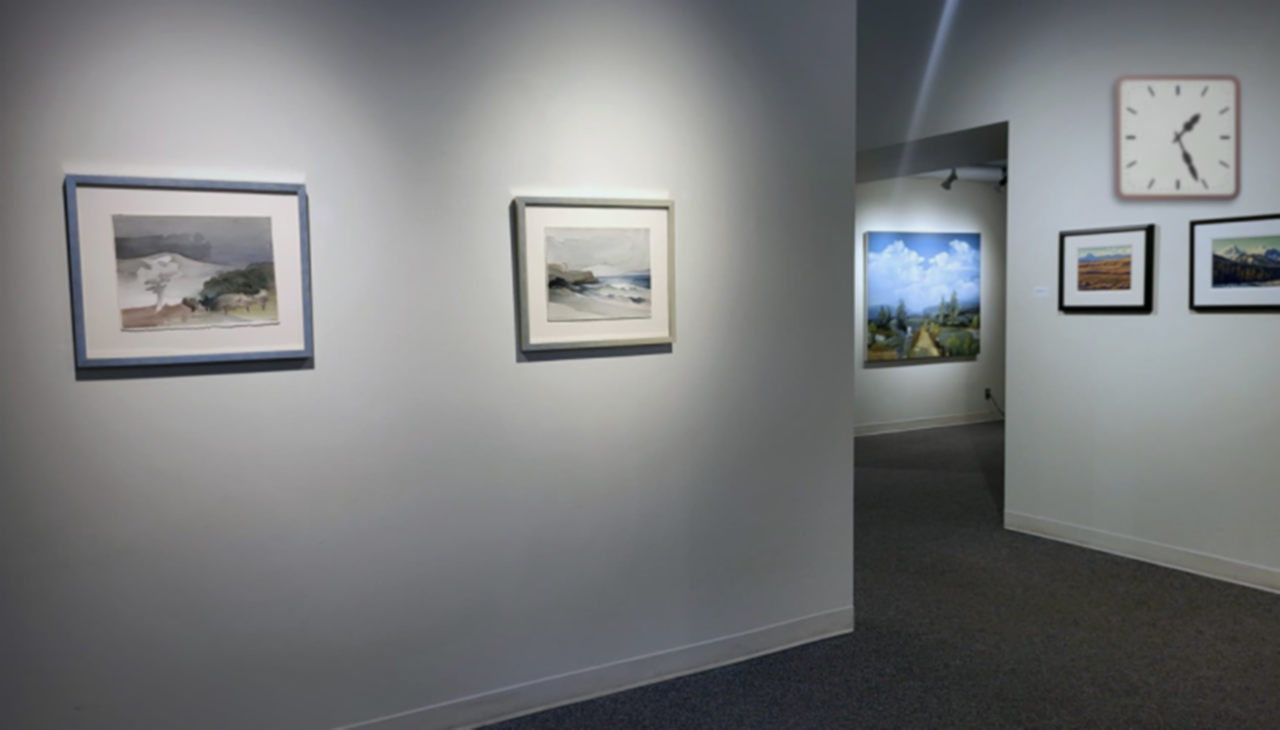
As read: 1h26
